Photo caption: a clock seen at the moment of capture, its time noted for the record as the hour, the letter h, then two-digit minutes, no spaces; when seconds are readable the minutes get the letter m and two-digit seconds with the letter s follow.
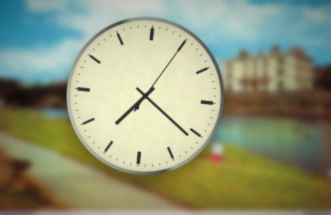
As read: 7h21m05s
